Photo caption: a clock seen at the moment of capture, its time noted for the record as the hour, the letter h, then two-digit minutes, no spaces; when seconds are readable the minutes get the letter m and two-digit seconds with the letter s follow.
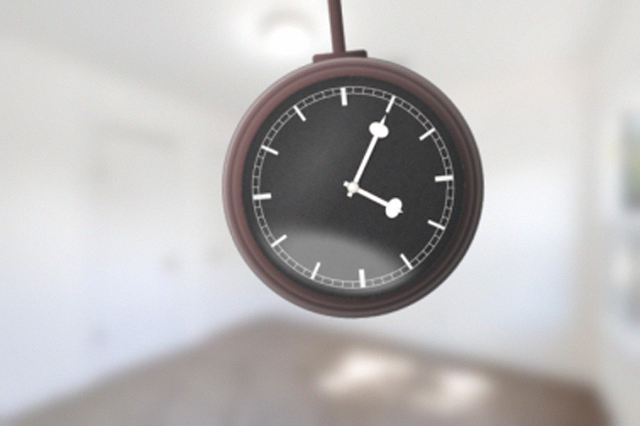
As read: 4h05
